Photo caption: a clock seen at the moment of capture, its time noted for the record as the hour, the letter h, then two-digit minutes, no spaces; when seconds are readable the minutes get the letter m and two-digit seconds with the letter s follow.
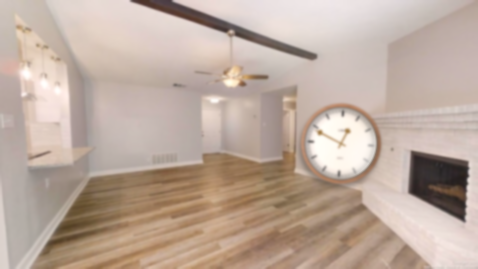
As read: 12h49
